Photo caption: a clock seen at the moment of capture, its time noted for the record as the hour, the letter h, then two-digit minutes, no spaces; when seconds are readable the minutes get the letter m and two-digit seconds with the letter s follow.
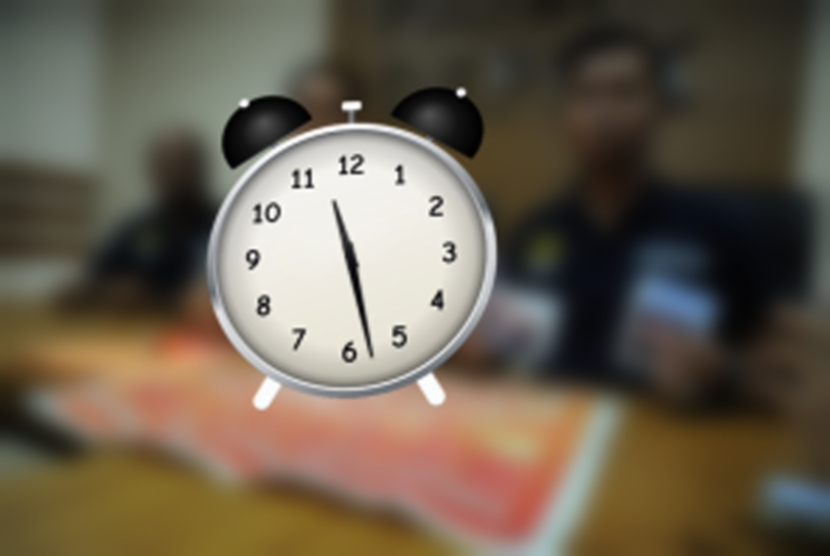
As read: 11h28
